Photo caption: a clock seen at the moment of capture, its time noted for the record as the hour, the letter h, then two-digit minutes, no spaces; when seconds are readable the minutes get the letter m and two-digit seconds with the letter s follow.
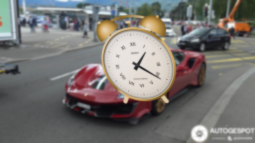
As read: 1h21
